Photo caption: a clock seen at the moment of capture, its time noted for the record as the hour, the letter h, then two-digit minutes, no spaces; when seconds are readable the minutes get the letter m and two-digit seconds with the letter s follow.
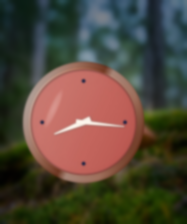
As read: 8h16
